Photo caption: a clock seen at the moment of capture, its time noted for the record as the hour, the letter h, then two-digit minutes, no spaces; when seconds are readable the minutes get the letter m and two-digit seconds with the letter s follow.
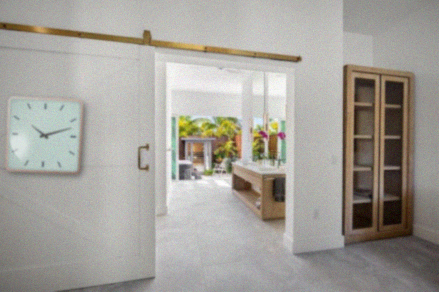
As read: 10h12
